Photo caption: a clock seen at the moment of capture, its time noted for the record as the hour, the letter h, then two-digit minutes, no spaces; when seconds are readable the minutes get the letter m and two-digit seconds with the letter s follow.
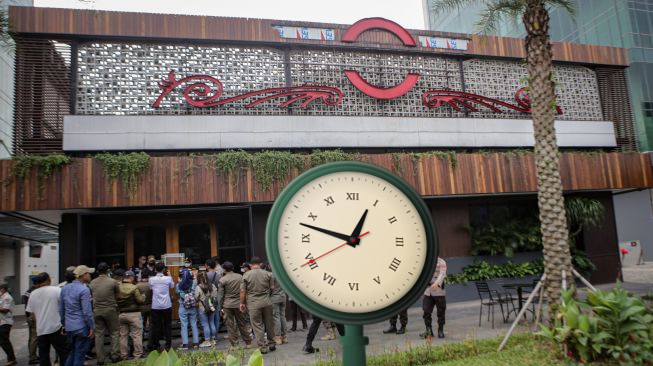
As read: 12h47m40s
